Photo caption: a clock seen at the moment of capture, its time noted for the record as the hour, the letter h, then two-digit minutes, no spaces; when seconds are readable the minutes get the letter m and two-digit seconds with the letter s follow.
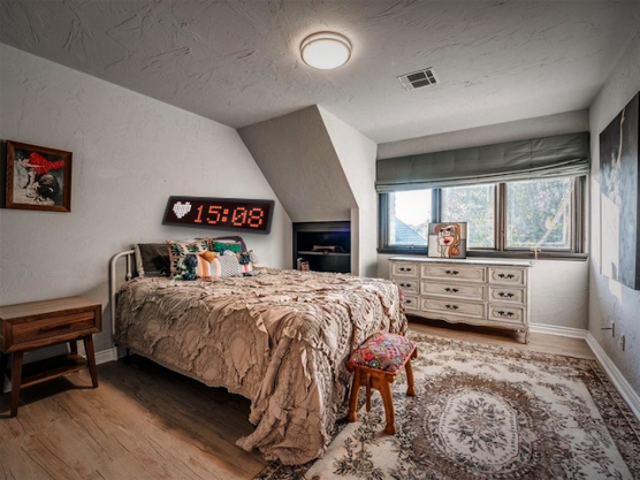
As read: 15h08
